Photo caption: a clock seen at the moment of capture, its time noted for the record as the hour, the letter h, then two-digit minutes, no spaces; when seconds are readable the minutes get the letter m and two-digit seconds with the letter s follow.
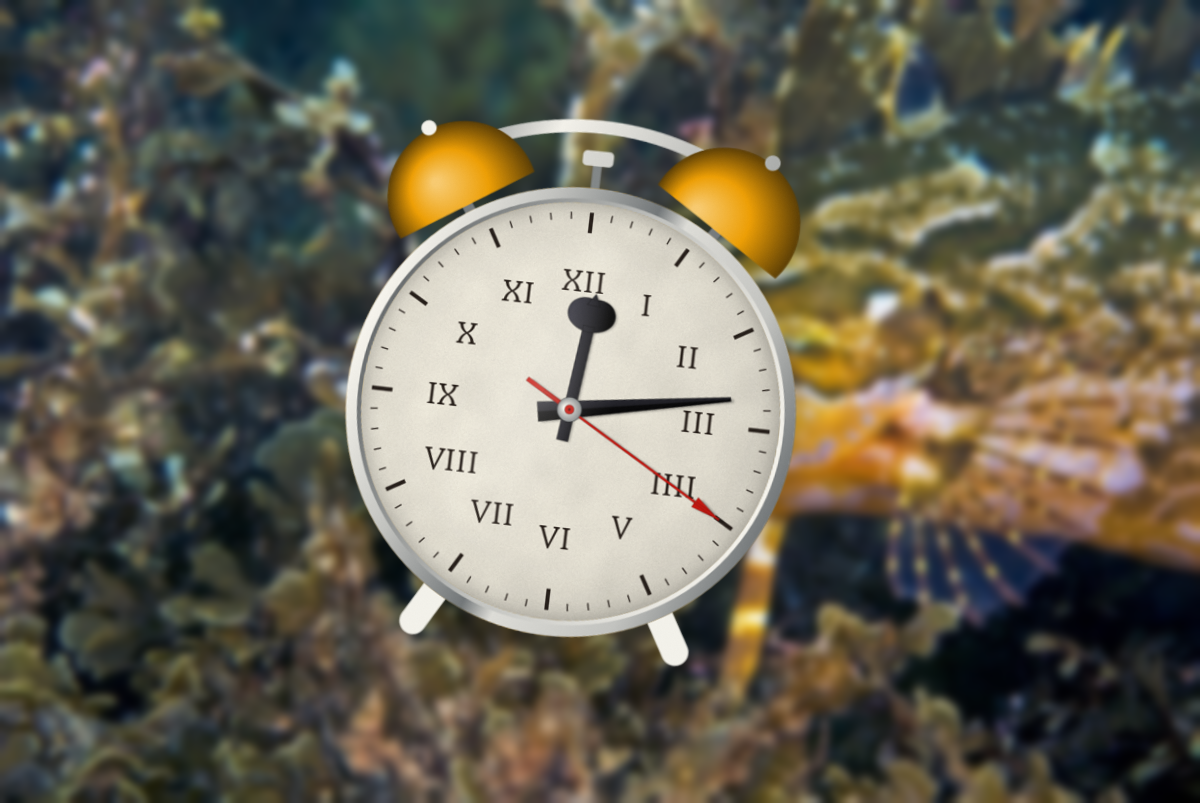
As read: 12h13m20s
